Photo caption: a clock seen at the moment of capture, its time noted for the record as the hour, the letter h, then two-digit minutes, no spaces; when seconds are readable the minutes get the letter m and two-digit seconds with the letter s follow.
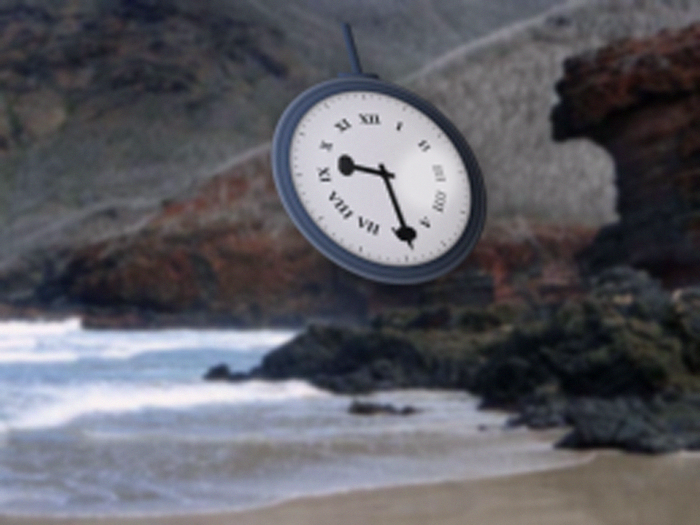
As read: 9h29
